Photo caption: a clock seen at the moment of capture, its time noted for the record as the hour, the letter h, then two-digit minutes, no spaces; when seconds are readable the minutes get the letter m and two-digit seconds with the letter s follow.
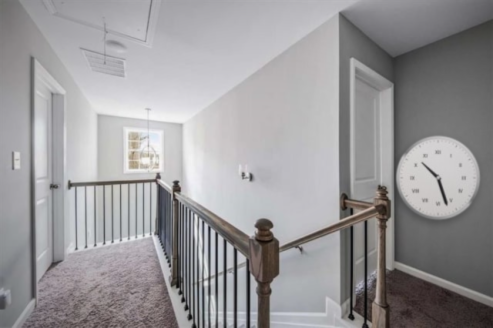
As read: 10h27
